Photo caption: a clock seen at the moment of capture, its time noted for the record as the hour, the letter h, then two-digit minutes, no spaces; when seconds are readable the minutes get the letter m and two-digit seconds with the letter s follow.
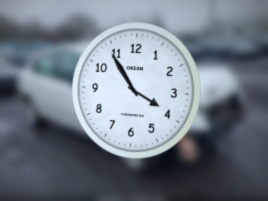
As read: 3h54
